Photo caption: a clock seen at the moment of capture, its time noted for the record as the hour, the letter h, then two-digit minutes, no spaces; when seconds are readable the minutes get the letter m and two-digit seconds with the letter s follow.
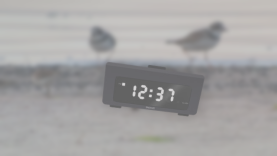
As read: 12h37
